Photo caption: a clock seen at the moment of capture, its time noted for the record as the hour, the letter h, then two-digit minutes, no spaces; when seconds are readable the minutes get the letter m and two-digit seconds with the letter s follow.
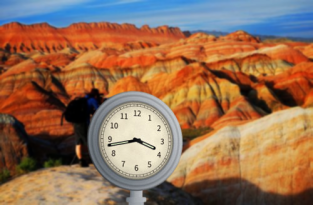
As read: 3h43
